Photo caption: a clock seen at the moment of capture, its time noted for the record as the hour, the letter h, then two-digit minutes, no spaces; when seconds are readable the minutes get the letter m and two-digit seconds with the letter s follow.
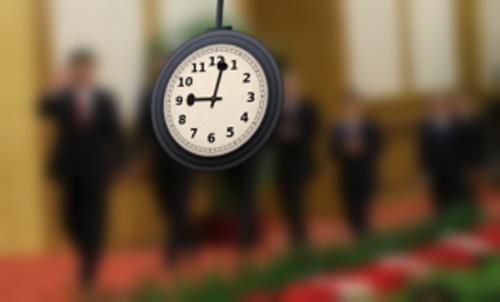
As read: 9h02
